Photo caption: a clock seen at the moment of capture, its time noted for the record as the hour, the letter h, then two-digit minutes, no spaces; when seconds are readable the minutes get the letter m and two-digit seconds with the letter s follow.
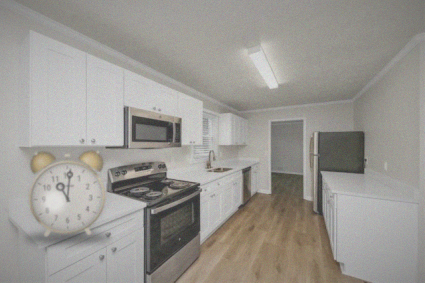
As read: 11h01
